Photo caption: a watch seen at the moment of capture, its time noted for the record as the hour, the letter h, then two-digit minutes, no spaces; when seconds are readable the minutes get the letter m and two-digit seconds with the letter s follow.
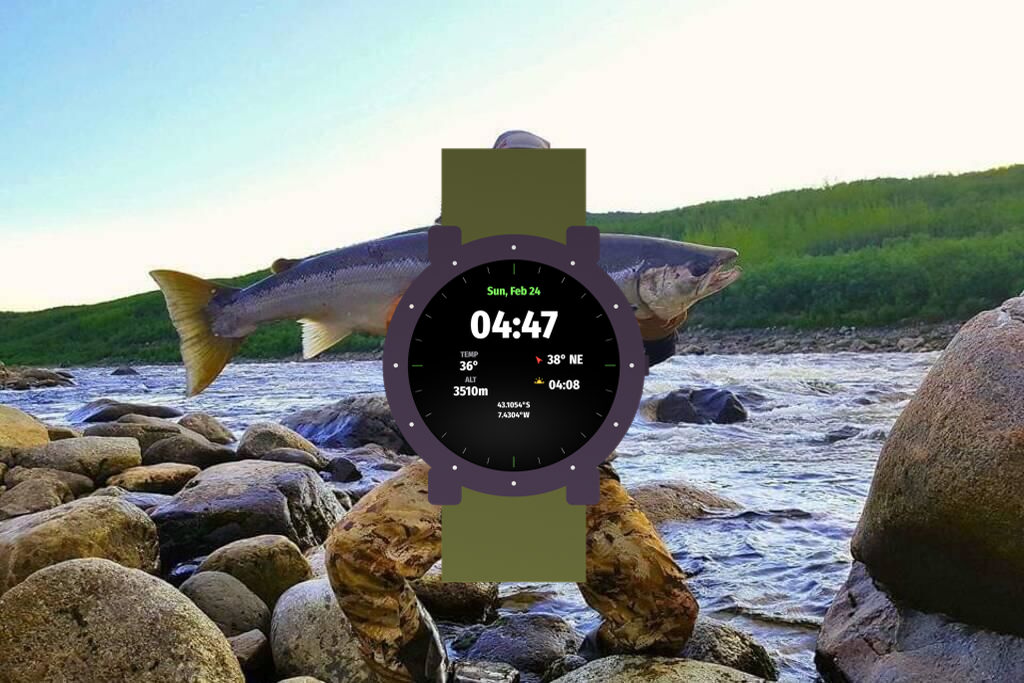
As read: 4h47
